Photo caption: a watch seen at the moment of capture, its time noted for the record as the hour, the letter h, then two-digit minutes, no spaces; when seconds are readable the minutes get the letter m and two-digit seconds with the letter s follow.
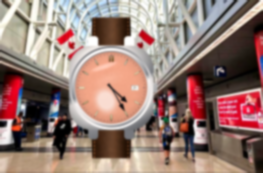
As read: 4h25
